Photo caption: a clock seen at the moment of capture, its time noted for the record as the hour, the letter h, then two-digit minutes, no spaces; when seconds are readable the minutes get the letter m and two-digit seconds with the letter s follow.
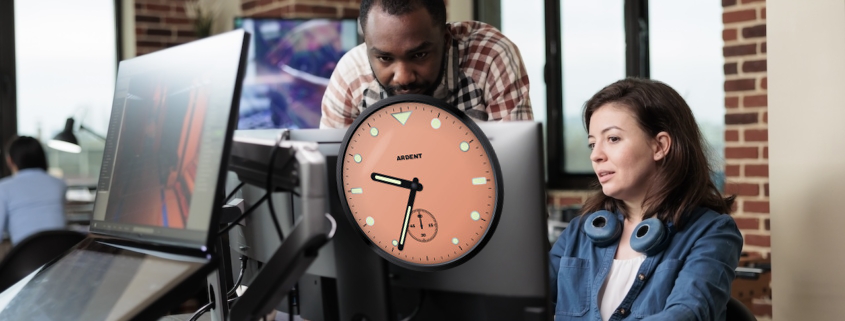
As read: 9h34
